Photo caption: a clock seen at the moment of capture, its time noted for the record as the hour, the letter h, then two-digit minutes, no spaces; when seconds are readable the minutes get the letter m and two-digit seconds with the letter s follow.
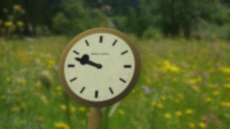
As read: 9h48
